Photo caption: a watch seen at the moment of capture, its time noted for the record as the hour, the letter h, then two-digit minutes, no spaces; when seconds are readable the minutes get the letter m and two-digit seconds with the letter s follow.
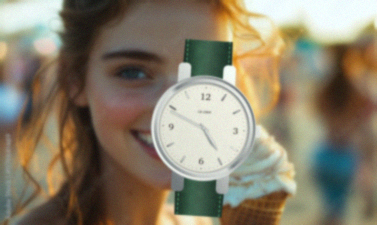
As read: 4h49
